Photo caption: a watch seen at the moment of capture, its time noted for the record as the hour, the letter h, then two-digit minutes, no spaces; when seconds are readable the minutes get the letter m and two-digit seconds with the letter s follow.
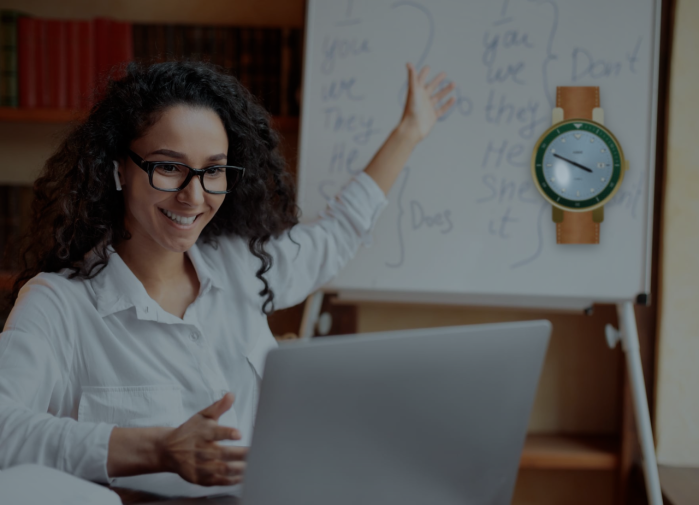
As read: 3h49
